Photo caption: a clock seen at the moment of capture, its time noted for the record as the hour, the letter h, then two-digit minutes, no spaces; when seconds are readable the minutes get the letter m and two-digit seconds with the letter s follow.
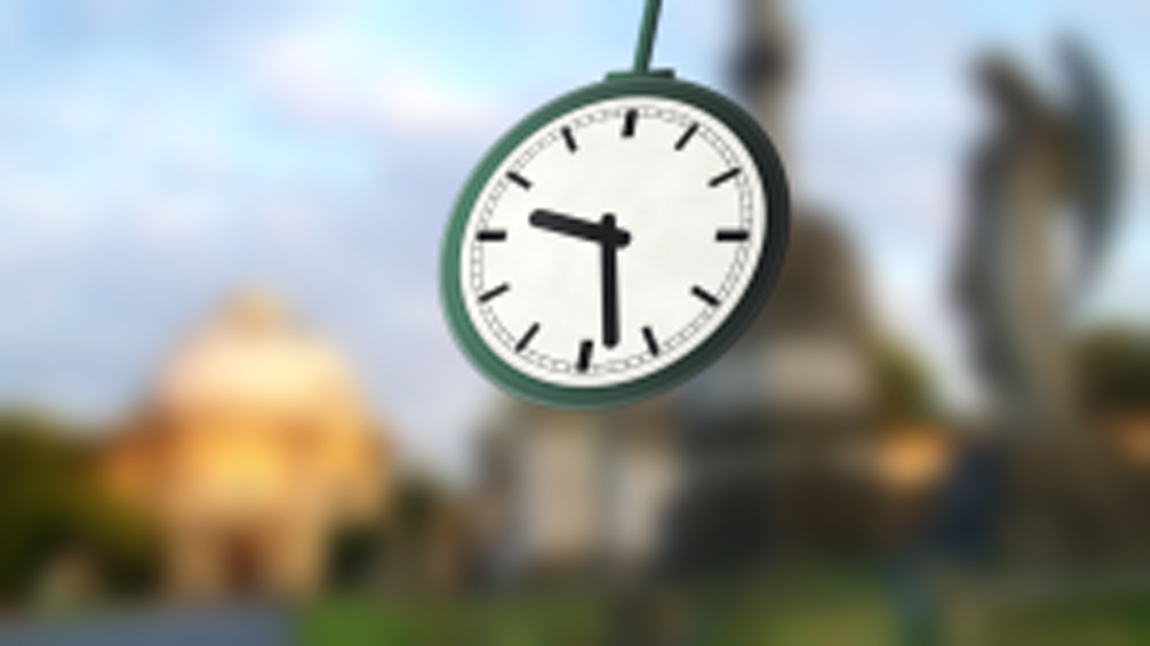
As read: 9h28
